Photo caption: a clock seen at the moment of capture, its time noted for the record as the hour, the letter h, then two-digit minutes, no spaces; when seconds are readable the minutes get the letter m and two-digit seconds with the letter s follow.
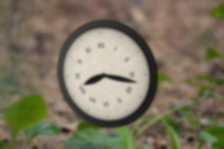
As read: 8h17
